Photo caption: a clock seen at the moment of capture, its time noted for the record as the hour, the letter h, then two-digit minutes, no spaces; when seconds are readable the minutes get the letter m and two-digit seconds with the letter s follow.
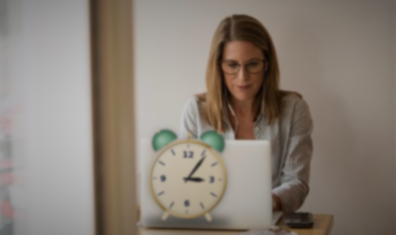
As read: 3h06
